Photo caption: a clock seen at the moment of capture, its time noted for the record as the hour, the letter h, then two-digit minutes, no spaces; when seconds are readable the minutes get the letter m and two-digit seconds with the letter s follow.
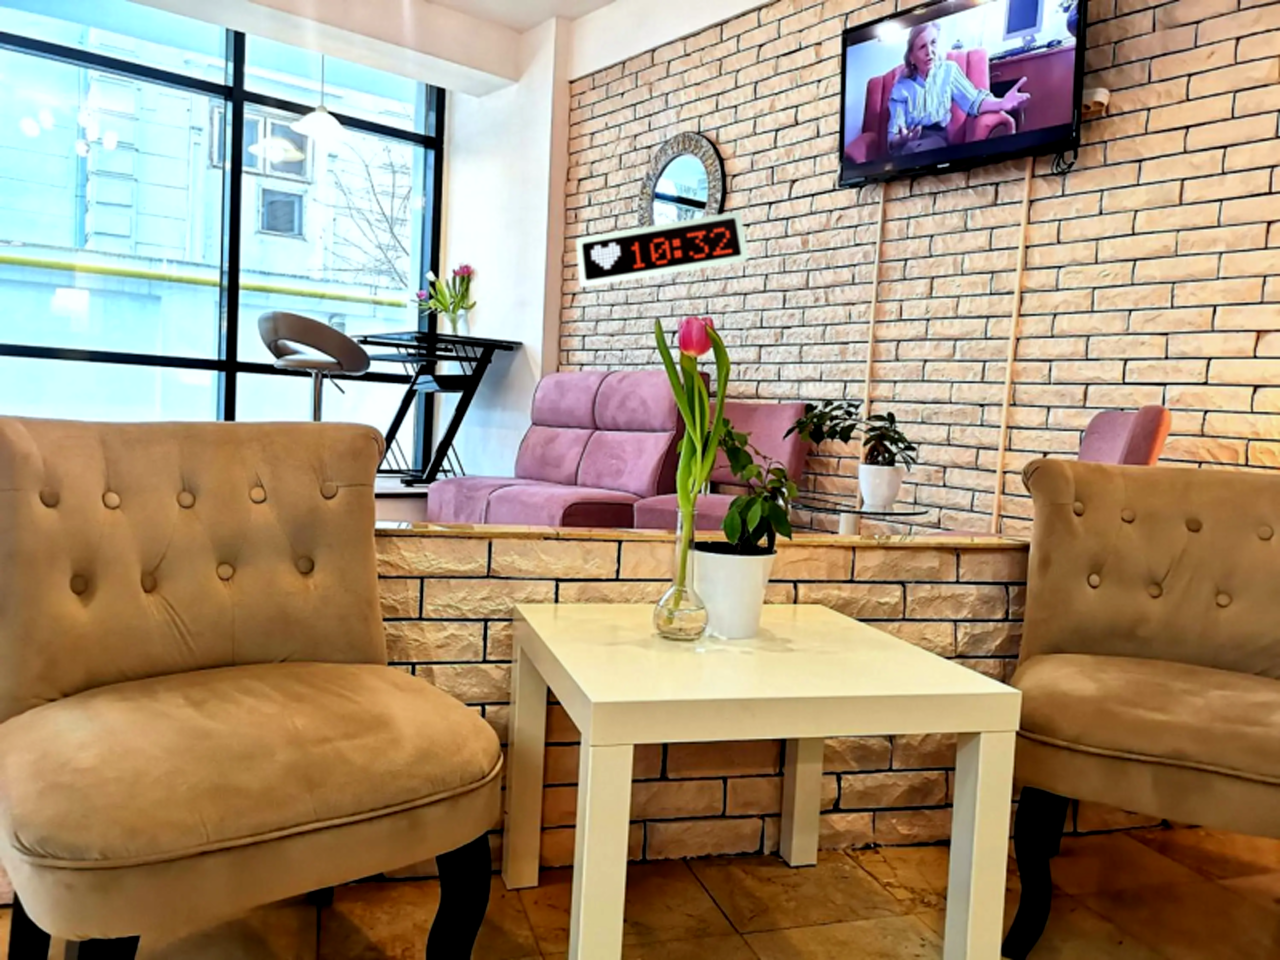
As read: 10h32
